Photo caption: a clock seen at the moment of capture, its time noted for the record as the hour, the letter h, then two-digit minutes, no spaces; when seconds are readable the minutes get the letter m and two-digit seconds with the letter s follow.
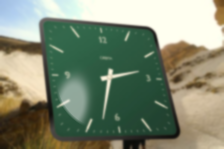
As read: 2h33
